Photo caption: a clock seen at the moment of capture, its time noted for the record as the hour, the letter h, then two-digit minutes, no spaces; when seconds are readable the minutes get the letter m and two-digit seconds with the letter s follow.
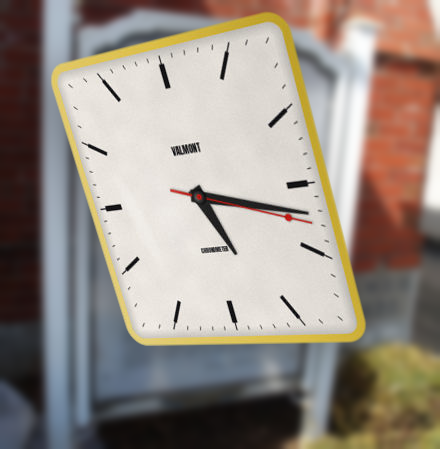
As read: 5h17m18s
